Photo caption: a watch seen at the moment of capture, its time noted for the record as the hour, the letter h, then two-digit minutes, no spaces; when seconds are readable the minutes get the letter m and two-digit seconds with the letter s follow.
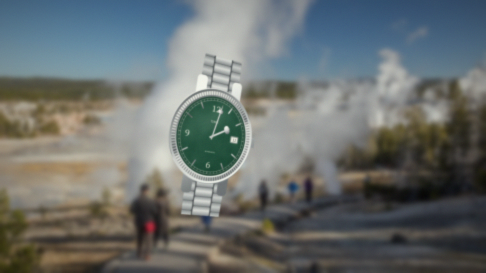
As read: 2h02
